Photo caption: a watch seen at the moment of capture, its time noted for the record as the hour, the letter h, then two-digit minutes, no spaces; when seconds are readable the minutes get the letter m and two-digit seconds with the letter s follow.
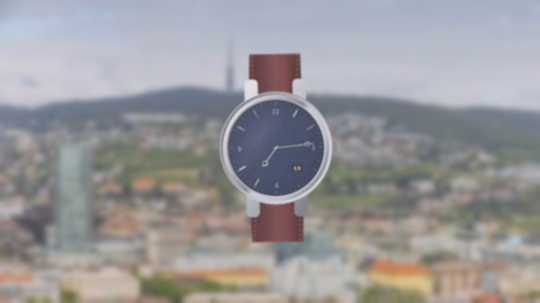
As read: 7h14
